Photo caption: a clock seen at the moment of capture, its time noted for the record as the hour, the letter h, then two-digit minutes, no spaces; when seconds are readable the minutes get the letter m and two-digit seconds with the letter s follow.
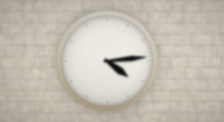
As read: 4h14
